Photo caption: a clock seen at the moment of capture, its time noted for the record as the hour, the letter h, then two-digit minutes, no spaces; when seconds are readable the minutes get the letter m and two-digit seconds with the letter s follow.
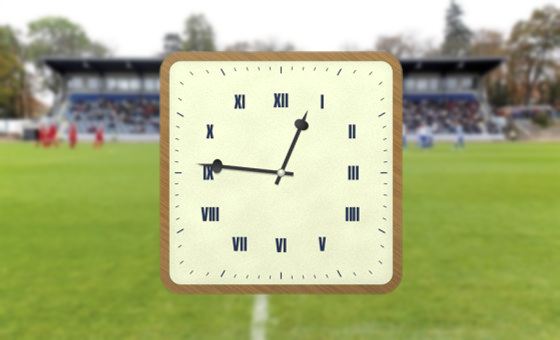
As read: 12h46
